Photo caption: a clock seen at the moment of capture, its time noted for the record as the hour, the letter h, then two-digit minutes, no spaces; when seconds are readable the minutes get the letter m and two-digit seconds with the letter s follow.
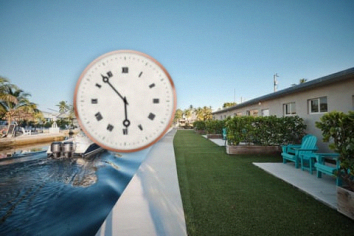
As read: 5h53
